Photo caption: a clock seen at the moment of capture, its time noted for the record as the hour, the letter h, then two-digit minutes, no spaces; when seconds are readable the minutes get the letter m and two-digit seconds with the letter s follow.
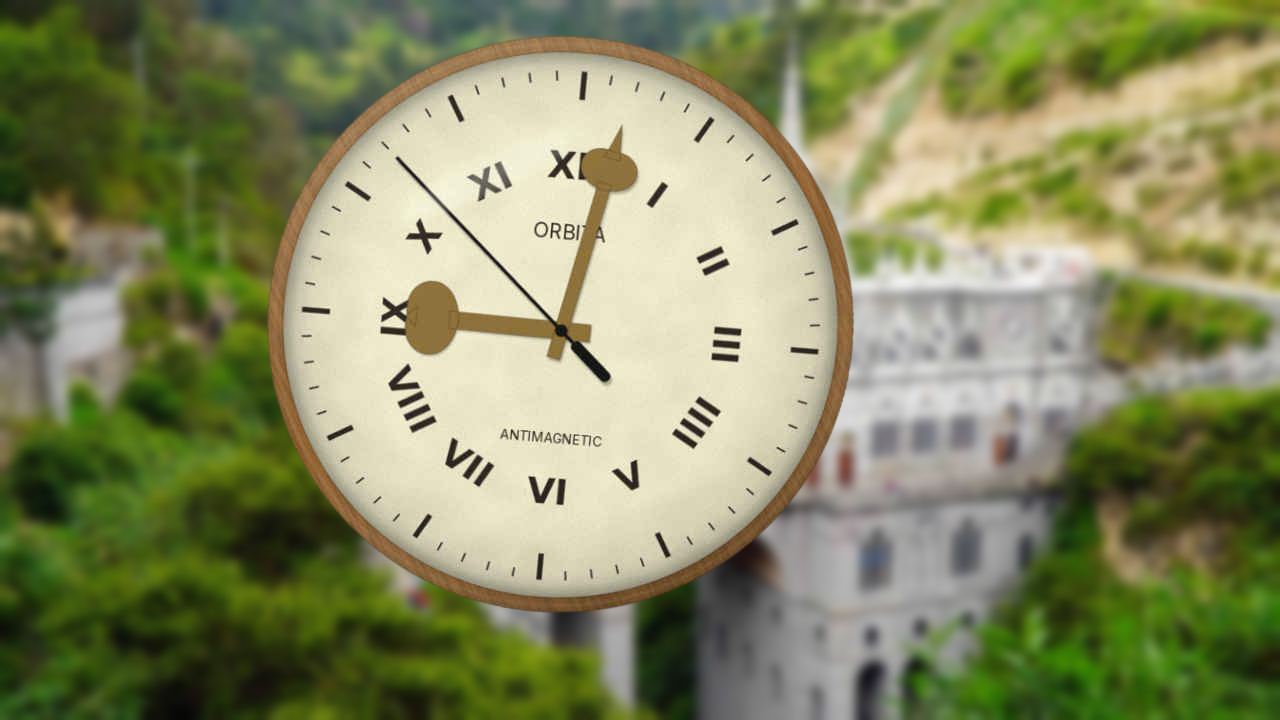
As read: 9h01m52s
